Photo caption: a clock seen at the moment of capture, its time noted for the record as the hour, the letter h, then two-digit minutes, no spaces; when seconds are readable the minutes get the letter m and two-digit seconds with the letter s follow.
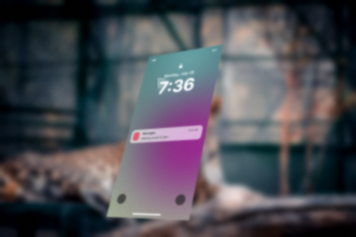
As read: 7h36
